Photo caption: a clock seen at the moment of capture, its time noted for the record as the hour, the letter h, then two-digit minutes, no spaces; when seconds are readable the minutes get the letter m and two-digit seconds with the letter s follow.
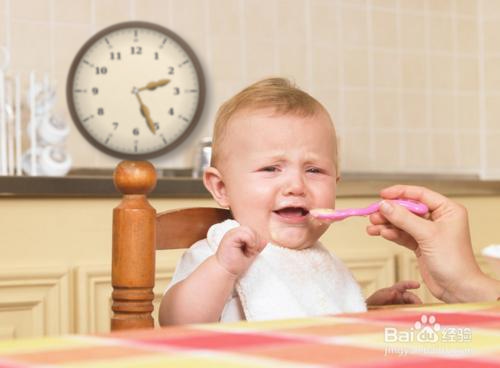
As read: 2h26
